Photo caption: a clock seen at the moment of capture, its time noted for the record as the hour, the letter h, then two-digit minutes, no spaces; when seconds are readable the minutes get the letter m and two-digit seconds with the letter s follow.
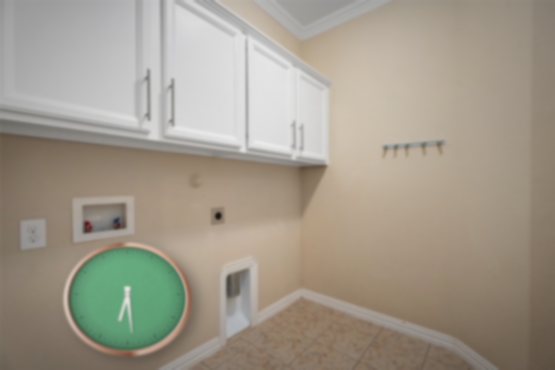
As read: 6h29
